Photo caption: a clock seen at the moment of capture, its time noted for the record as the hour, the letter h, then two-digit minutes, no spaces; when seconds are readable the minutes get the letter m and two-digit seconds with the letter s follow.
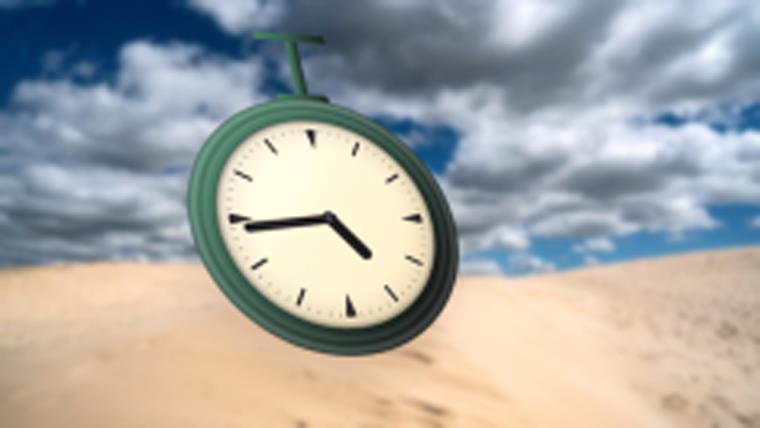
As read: 4h44
